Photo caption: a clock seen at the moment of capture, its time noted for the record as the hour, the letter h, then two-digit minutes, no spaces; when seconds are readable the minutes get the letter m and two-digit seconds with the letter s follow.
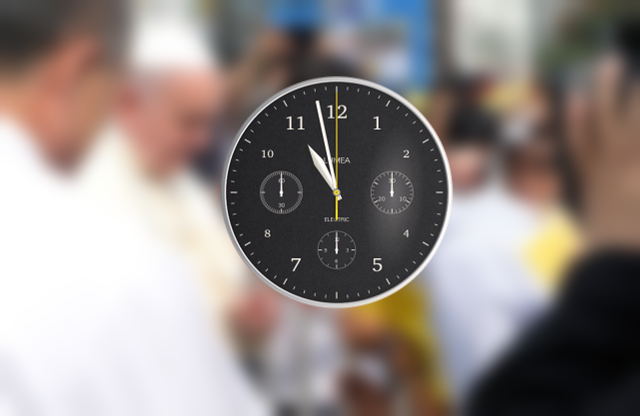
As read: 10h58
